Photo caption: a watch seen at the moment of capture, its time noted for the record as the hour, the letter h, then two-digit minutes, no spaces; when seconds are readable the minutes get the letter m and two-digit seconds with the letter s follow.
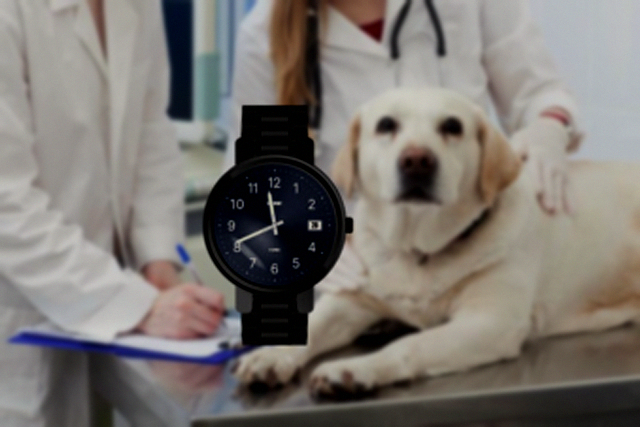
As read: 11h41
